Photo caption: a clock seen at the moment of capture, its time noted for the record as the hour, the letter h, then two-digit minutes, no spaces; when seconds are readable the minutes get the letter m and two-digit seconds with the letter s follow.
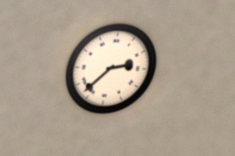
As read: 2h37
